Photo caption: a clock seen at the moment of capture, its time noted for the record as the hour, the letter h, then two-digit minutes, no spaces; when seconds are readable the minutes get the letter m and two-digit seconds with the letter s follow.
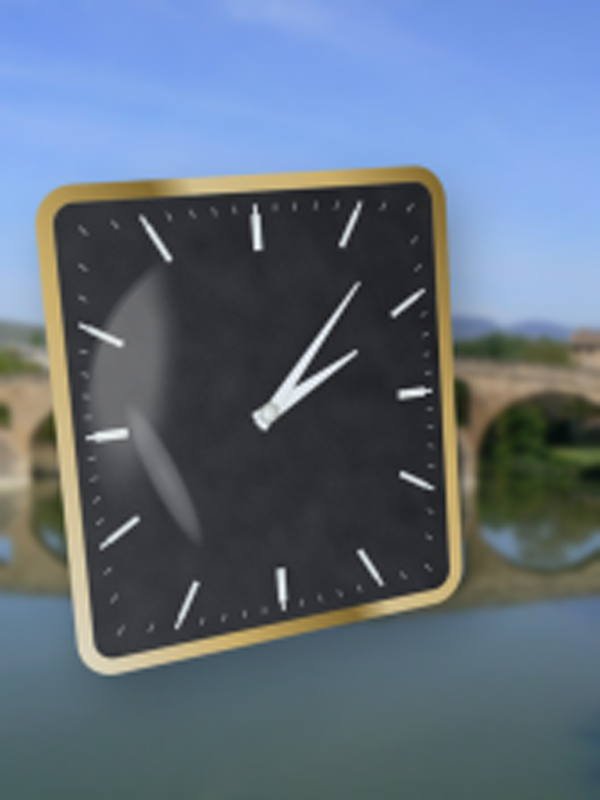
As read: 2h07
